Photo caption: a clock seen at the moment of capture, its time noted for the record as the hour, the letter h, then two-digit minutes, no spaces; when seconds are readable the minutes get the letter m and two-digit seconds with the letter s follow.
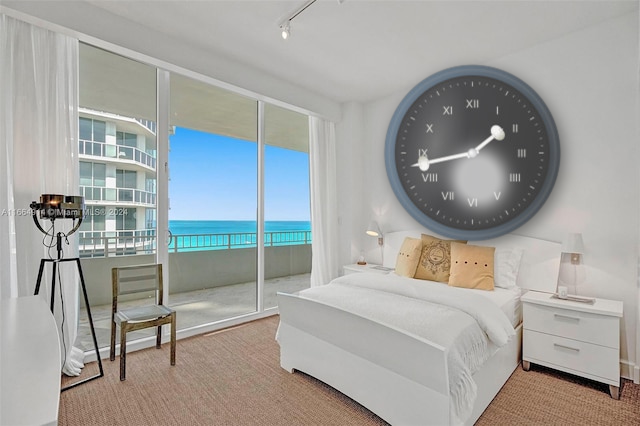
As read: 1h43
